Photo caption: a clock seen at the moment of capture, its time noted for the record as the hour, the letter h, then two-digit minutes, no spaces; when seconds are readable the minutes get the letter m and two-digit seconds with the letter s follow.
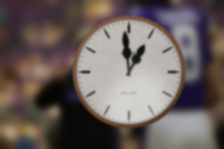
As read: 12h59
